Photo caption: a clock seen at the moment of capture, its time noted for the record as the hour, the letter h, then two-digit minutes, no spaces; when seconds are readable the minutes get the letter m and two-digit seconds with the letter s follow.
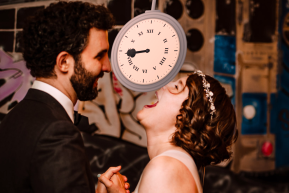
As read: 8h44
